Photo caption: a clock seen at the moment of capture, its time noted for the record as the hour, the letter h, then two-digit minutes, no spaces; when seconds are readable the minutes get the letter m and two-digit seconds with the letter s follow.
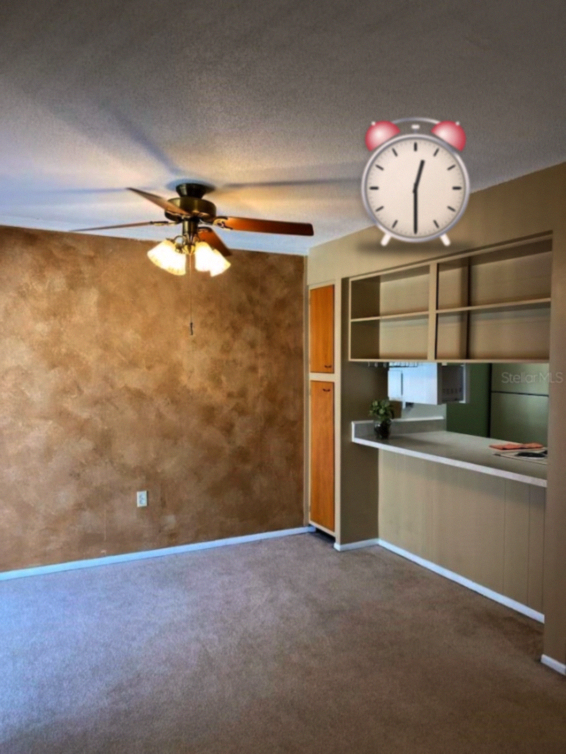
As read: 12h30
